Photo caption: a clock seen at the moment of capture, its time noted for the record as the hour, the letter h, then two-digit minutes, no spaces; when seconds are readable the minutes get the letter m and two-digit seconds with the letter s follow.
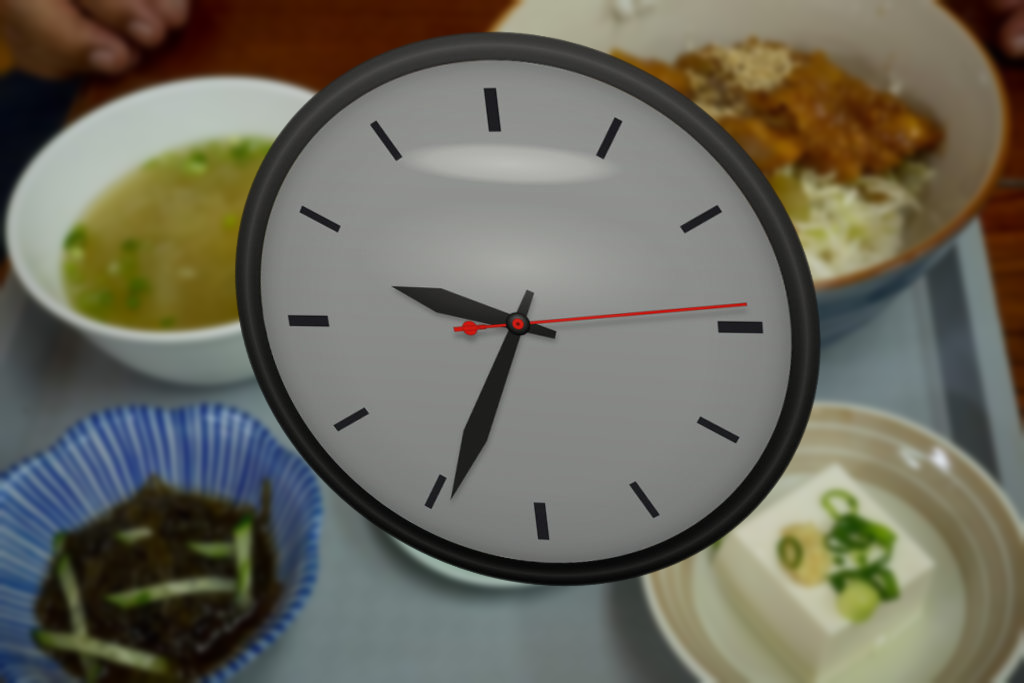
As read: 9h34m14s
